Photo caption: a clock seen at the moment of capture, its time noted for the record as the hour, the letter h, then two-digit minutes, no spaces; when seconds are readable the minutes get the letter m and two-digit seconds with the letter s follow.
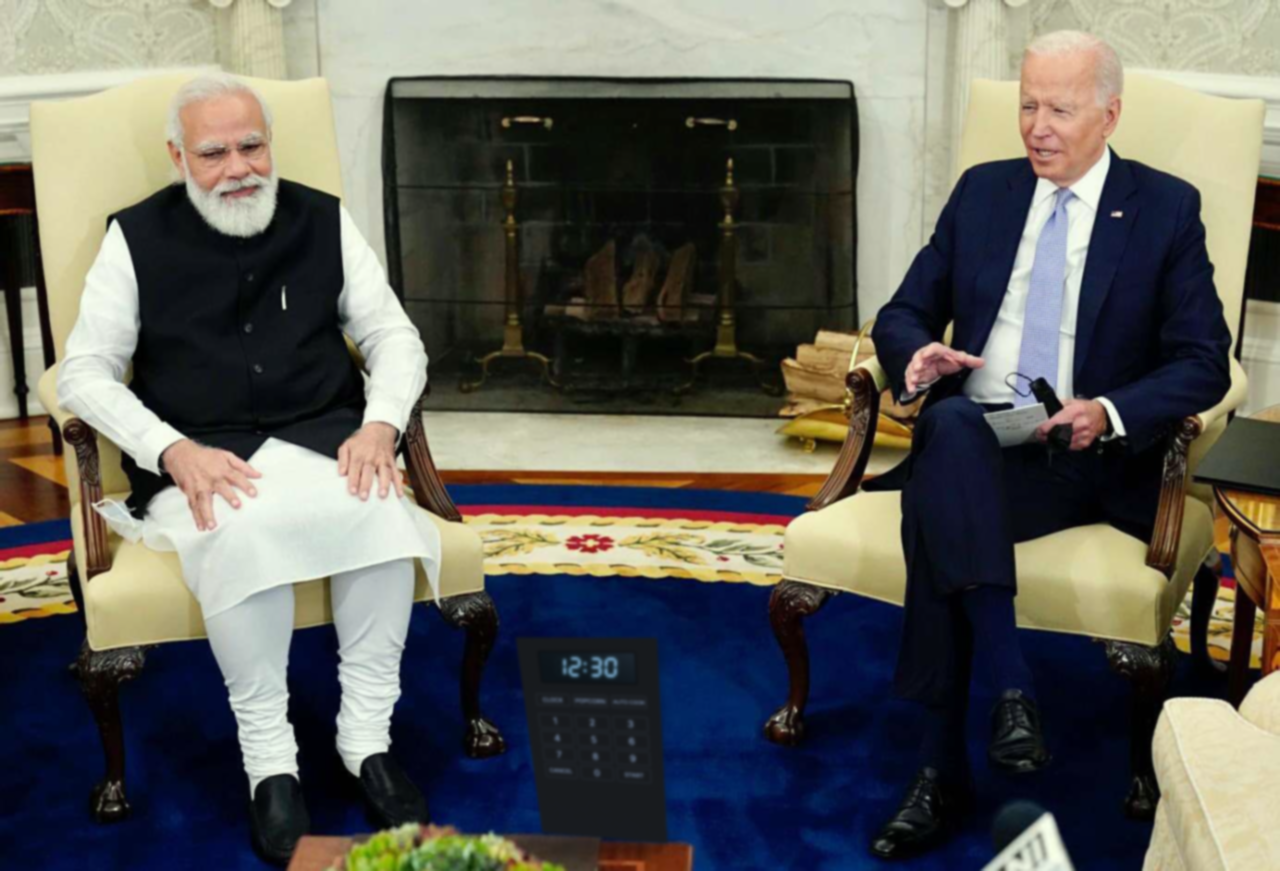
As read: 12h30
